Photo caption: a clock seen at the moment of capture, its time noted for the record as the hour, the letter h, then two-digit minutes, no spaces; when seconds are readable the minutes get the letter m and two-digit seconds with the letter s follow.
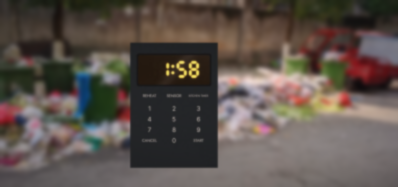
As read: 1h58
